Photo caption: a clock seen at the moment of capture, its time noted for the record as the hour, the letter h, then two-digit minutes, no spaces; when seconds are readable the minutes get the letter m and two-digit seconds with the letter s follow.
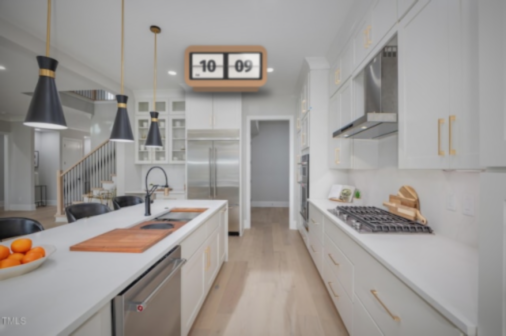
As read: 10h09
